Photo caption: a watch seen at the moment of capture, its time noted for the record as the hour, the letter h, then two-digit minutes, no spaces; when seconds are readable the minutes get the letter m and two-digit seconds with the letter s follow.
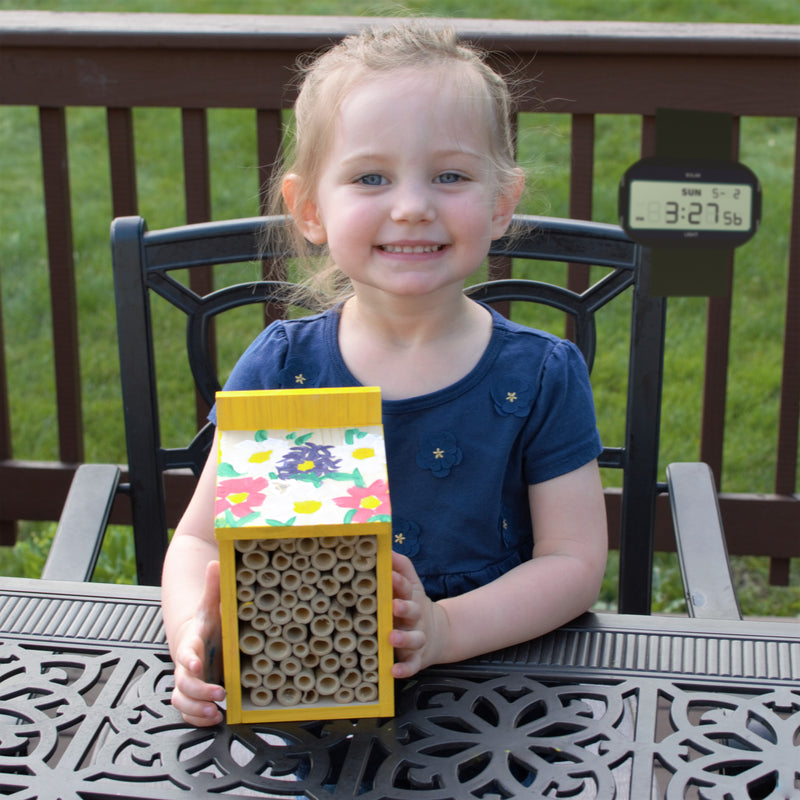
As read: 3h27m56s
